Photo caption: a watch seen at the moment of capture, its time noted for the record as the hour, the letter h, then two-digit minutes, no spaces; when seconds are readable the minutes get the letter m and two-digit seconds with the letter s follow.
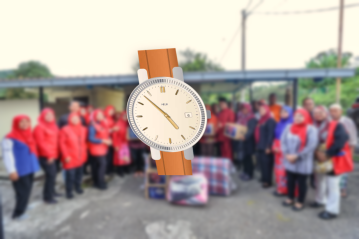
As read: 4h53
